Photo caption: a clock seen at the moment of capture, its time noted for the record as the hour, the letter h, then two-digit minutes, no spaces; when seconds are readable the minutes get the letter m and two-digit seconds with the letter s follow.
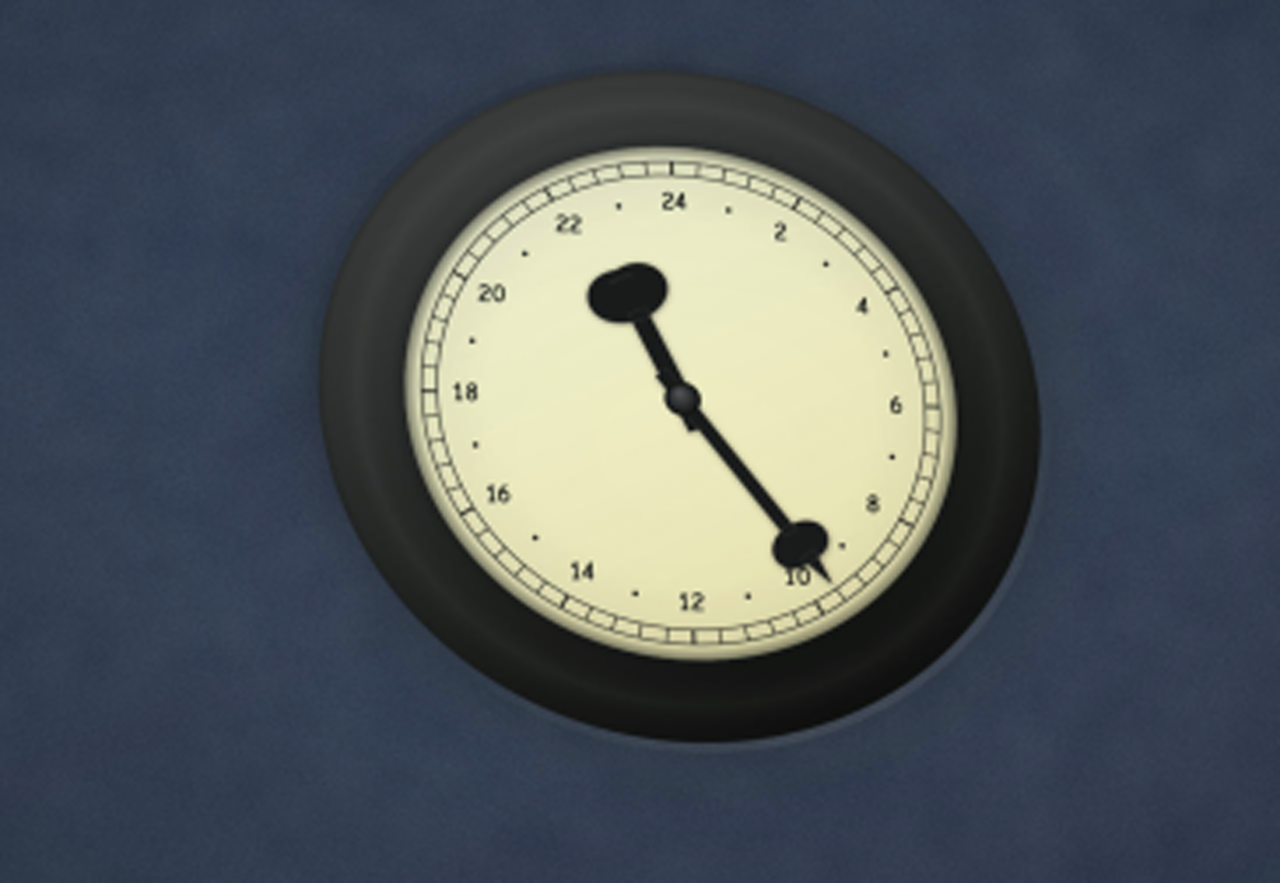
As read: 22h24
